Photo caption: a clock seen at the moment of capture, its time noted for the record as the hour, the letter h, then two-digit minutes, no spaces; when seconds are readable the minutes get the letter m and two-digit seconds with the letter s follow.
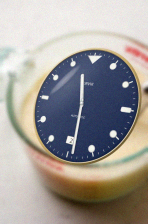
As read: 11h29
